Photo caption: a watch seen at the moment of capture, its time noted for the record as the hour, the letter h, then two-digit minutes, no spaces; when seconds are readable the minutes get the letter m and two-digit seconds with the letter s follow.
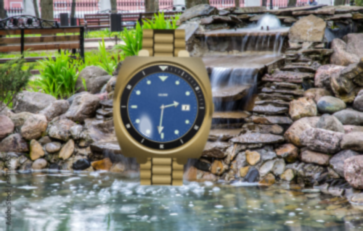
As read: 2h31
